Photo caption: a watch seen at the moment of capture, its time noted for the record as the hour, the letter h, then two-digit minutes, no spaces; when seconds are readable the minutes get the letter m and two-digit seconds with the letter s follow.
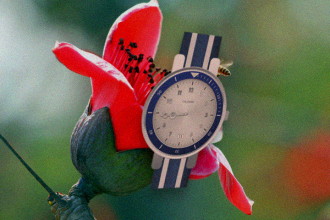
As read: 8h44
